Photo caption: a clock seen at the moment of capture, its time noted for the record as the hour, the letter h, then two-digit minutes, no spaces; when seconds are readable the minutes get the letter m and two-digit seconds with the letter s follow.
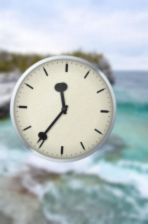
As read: 11h36
